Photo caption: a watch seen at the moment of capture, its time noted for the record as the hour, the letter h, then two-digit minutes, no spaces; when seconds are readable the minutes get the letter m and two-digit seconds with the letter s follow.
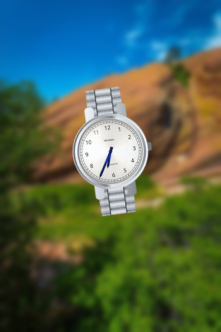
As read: 6h35
